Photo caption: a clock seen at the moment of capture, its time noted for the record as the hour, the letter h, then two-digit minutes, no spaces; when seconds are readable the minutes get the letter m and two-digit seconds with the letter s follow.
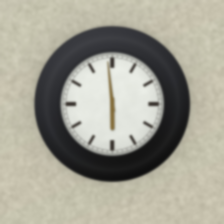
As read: 5h59
